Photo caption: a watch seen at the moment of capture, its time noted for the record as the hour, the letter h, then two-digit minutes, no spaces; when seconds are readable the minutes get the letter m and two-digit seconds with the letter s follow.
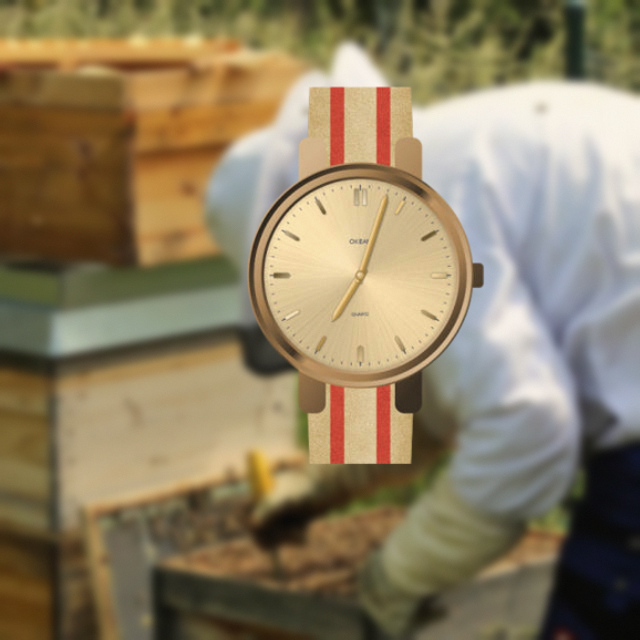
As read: 7h03
